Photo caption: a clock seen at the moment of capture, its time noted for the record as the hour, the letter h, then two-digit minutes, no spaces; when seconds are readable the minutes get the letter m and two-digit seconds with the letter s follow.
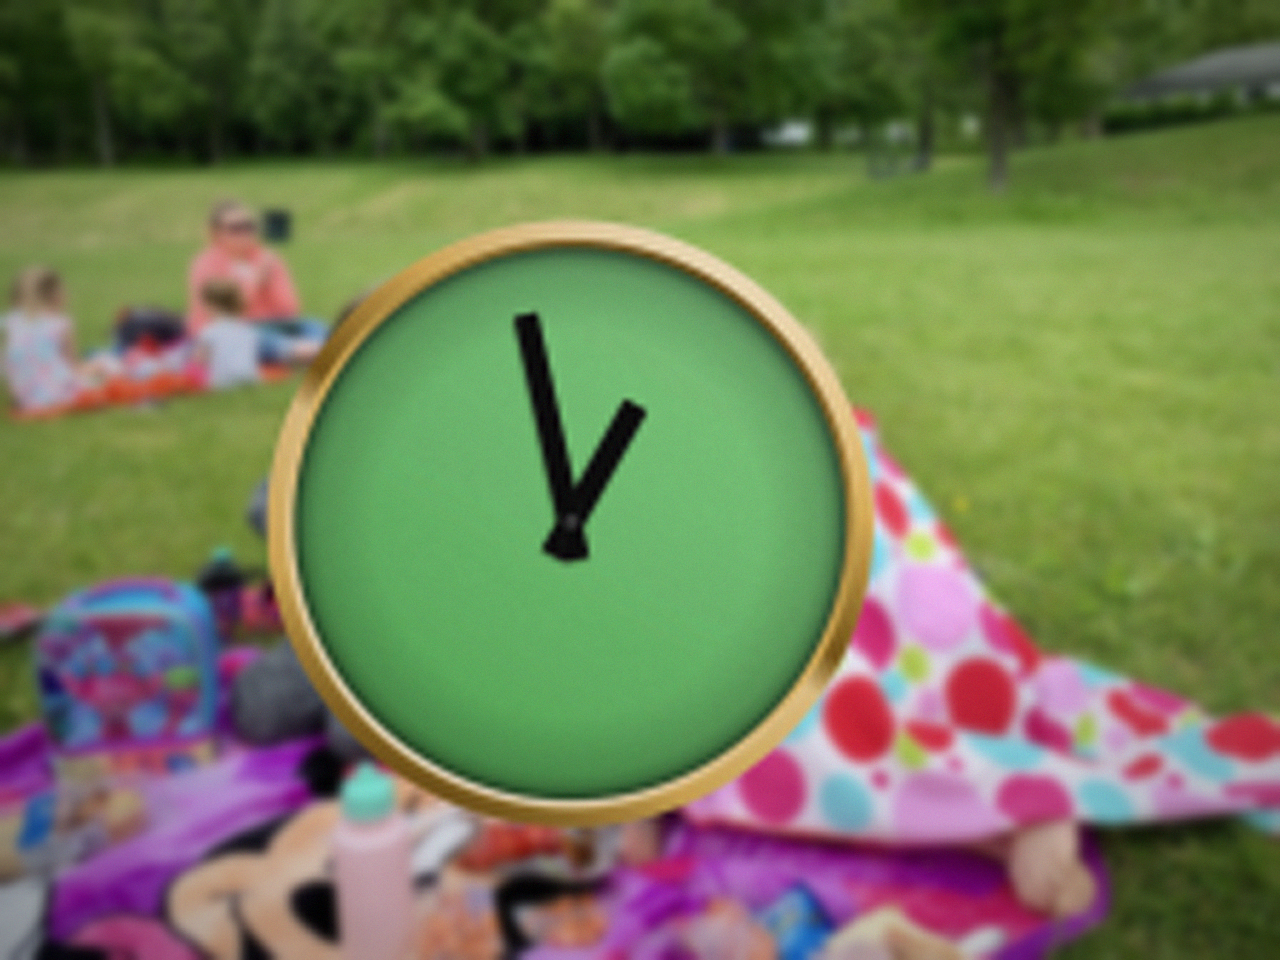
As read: 12h58
